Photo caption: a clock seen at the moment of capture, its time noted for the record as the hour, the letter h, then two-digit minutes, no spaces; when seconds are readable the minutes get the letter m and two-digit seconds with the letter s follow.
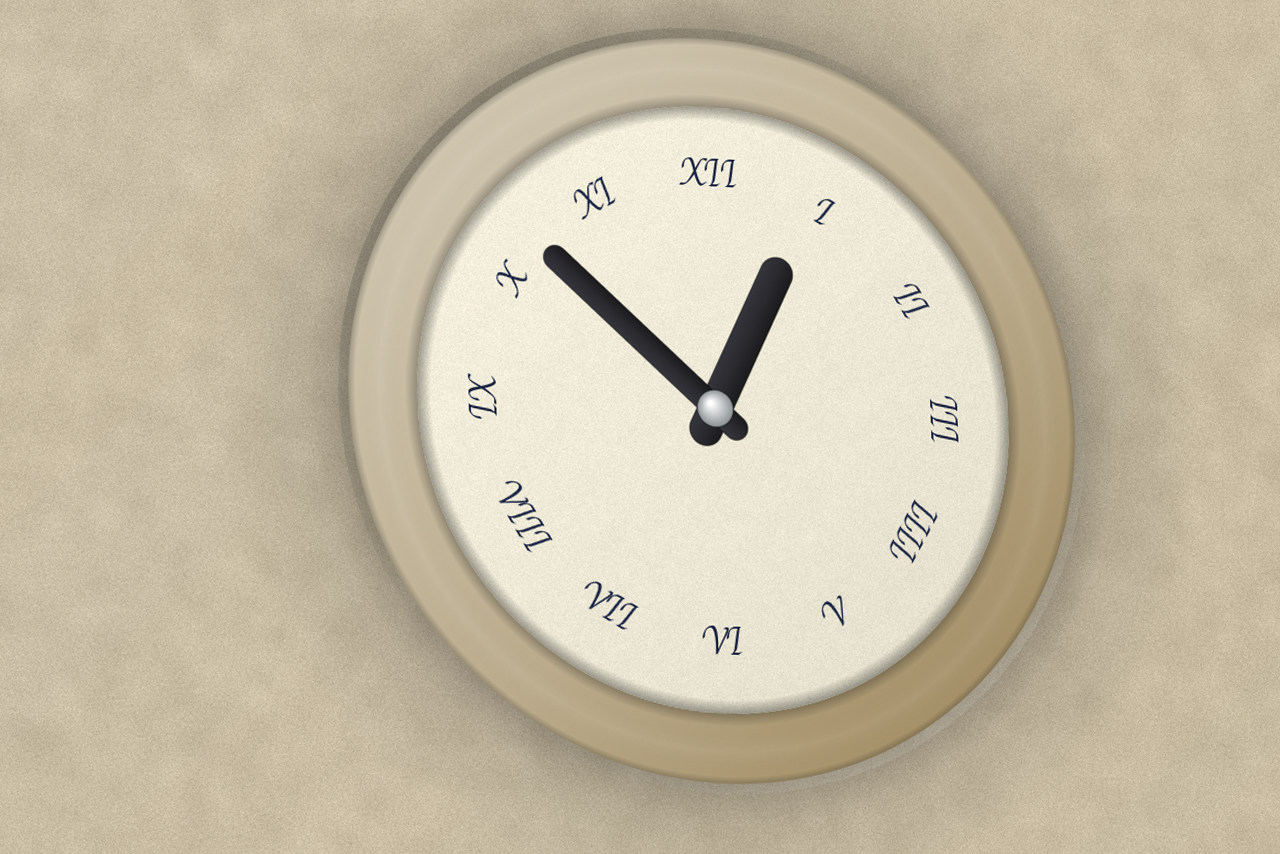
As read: 12h52
